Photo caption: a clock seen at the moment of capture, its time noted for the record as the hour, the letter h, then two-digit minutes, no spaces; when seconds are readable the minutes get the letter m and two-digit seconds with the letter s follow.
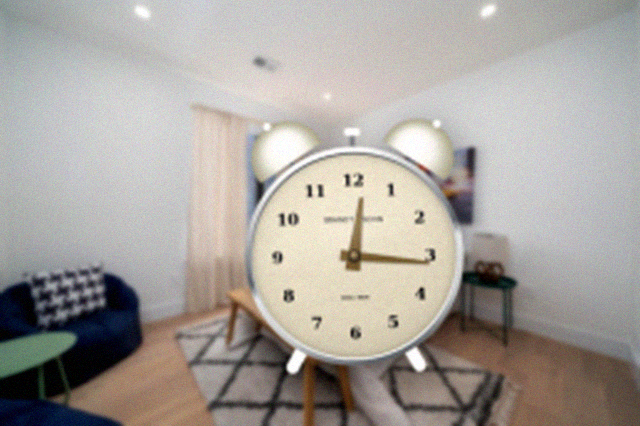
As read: 12h16
